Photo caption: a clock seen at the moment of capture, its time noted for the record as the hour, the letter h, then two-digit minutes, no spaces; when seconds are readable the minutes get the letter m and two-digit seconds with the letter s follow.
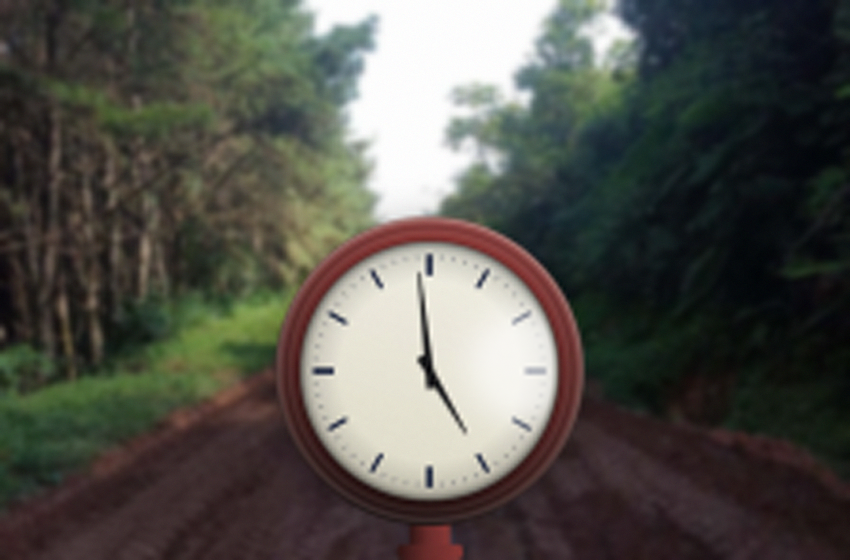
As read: 4h59
